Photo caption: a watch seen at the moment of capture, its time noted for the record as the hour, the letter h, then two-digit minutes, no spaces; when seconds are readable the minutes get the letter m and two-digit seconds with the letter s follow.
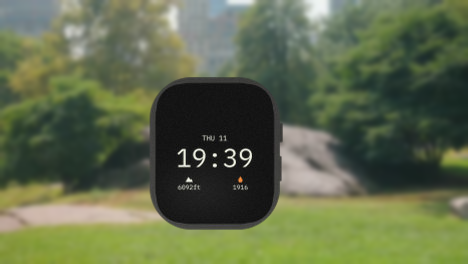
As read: 19h39
